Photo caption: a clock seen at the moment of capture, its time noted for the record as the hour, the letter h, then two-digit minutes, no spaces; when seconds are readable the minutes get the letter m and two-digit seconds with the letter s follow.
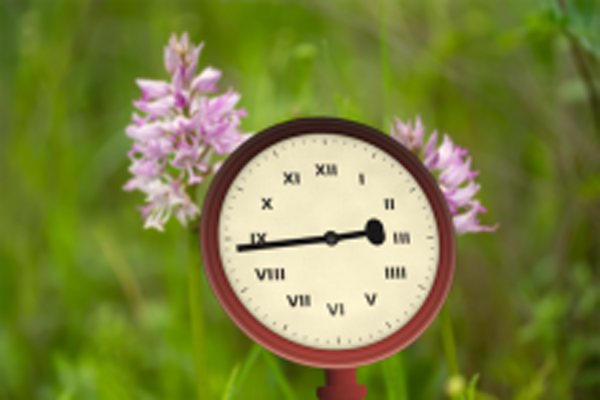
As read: 2h44
